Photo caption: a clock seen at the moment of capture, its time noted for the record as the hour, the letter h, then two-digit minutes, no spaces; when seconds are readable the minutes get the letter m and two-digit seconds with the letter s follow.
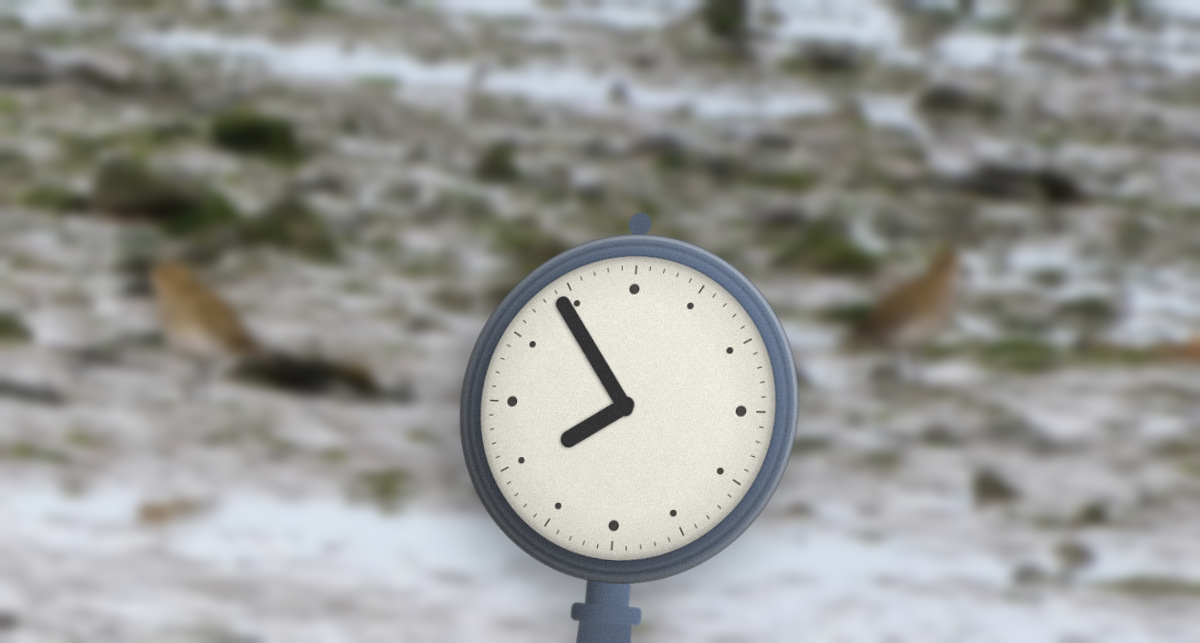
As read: 7h54
